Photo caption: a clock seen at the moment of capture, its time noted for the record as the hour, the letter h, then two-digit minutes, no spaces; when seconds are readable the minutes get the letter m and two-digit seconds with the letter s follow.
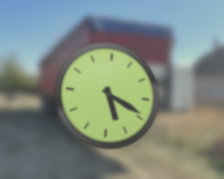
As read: 5h19
